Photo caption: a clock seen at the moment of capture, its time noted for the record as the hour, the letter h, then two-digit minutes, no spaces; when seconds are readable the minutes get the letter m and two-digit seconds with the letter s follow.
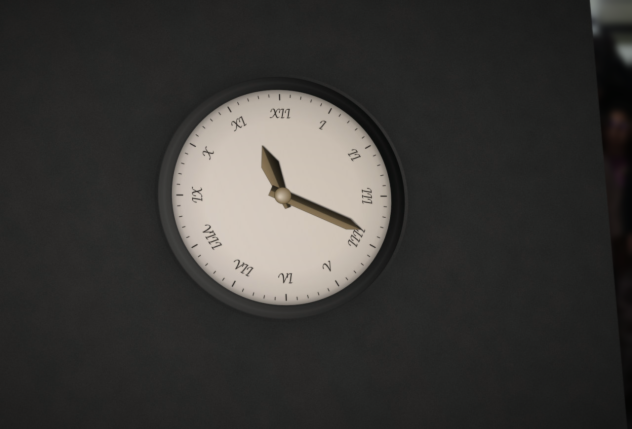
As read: 11h19
